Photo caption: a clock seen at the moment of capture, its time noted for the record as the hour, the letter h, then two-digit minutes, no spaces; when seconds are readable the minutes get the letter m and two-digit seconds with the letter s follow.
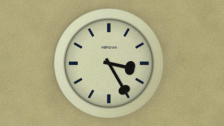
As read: 3h25
